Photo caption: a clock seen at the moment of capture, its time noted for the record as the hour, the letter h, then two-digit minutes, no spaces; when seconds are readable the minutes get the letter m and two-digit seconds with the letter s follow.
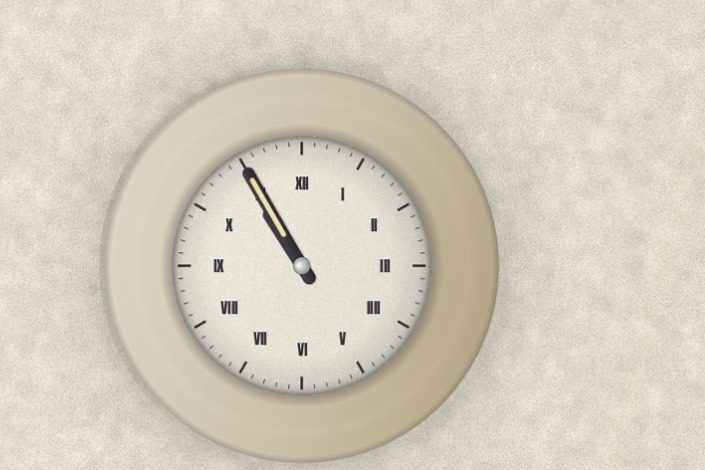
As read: 10h55
